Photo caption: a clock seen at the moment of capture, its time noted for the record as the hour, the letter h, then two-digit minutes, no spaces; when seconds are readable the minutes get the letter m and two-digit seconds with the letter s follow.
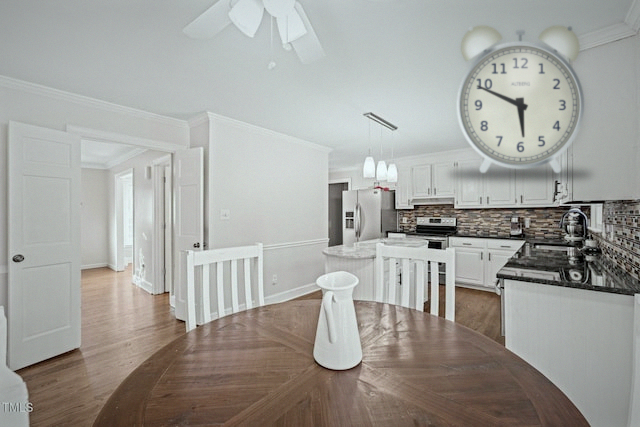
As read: 5h49
